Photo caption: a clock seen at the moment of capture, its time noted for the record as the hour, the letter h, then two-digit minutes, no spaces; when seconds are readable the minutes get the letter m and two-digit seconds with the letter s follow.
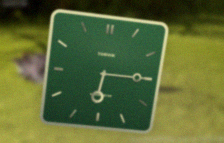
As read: 6h15
